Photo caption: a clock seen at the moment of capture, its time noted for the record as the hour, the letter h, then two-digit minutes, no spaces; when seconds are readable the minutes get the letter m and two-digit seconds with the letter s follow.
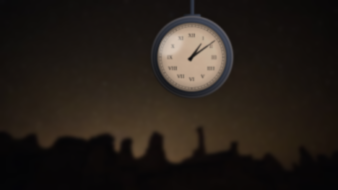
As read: 1h09
